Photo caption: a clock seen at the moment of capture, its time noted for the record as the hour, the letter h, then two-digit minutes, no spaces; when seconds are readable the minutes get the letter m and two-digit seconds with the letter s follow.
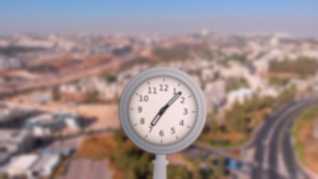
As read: 7h07
